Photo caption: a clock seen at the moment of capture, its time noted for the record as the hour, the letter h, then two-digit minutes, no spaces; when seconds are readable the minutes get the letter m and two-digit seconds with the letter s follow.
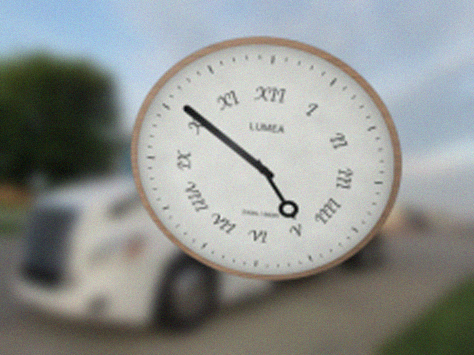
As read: 4h51
